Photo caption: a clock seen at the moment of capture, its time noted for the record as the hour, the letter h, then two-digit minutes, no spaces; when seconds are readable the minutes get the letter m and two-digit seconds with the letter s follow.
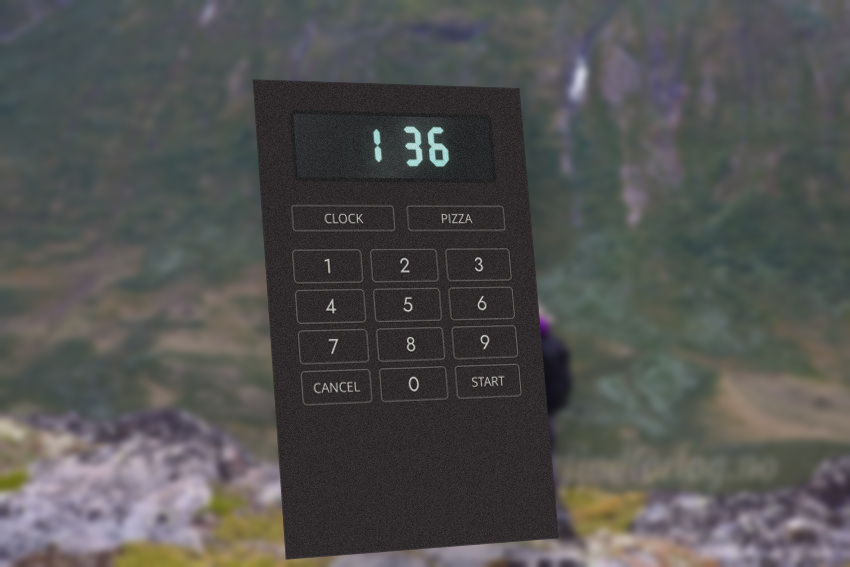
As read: 1h36
